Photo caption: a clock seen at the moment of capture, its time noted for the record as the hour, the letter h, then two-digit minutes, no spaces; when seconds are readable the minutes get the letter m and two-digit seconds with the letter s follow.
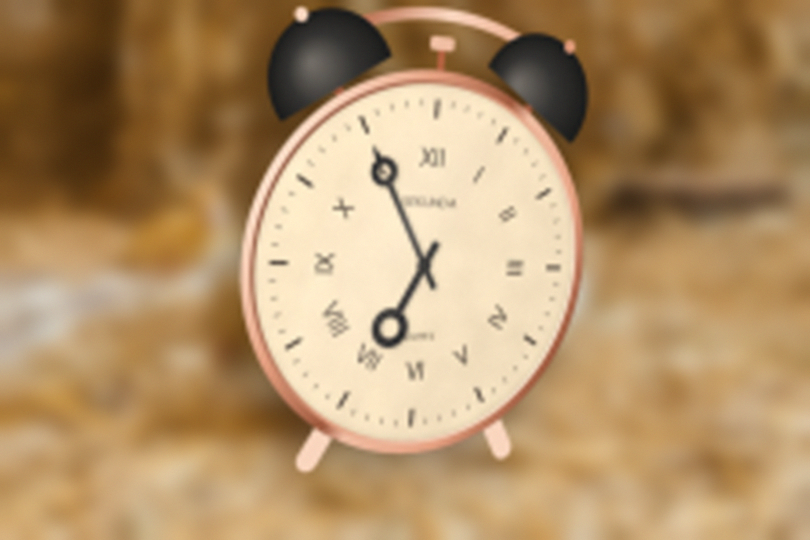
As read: 6h55
